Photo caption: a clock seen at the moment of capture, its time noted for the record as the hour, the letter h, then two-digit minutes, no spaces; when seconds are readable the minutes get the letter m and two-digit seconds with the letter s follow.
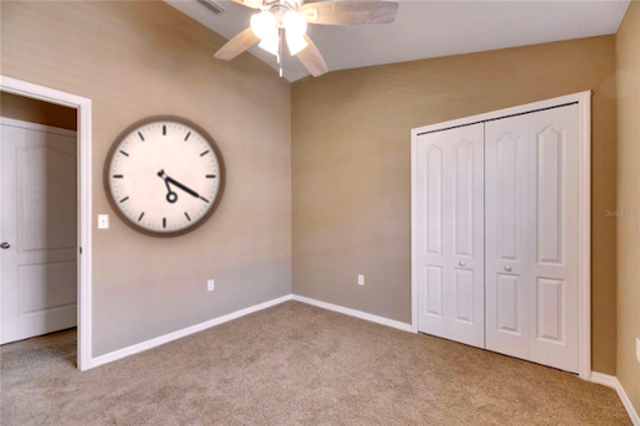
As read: 5h20
